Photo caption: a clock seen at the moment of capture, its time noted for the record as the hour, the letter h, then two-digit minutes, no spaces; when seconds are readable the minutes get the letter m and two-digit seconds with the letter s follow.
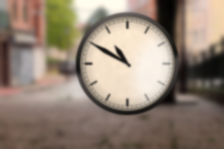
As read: 10h50
